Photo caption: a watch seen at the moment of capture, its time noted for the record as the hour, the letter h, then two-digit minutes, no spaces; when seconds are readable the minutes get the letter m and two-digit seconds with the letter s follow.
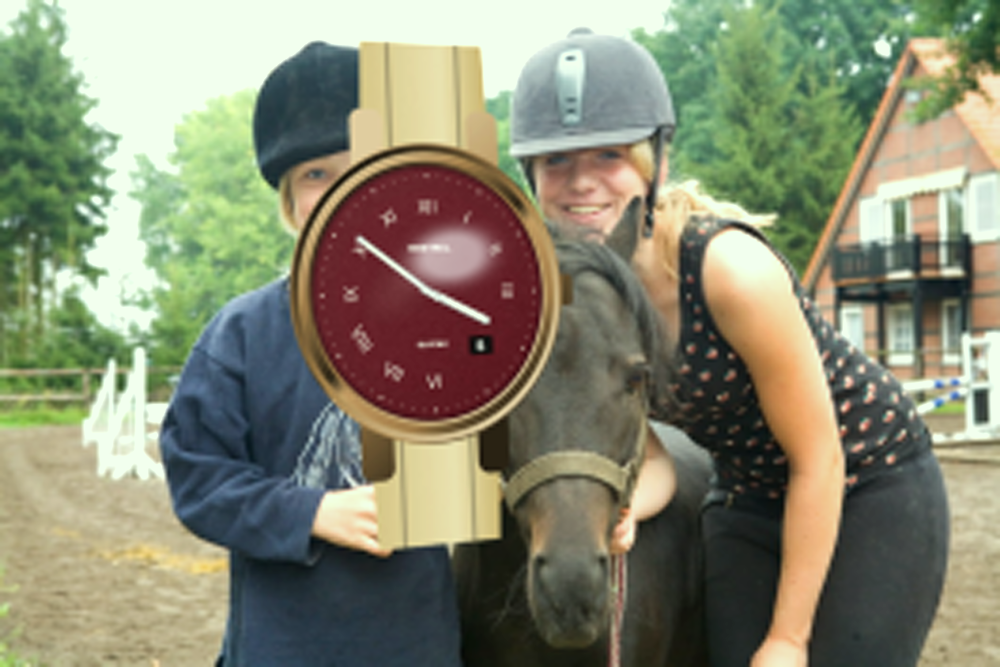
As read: 3h51
